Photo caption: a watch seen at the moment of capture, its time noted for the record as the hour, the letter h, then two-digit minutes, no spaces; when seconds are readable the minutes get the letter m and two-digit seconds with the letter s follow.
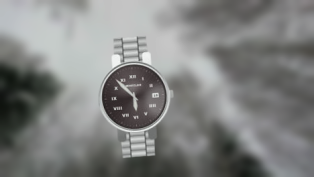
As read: 5h53
